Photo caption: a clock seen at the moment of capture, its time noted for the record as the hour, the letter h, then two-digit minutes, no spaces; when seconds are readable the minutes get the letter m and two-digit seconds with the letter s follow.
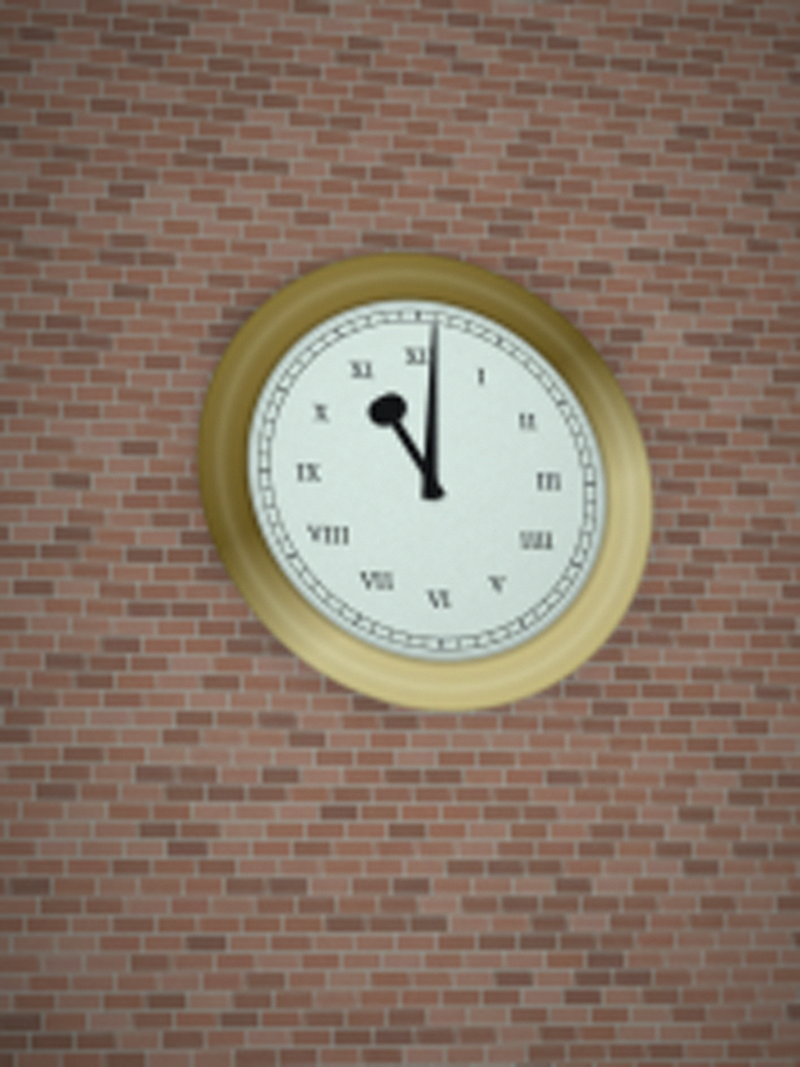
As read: 11h01
